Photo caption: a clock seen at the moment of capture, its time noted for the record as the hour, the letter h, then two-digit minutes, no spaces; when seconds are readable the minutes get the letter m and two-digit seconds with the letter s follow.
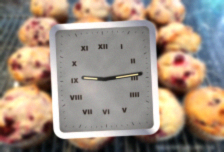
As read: 9h14
